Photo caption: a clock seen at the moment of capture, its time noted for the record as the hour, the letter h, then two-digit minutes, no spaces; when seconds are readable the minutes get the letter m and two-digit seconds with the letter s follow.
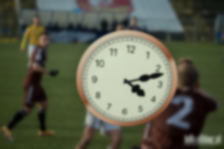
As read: 4h12
